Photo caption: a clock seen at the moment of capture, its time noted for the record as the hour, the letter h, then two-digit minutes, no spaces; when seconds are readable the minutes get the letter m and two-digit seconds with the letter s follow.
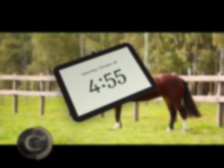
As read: 4h55
